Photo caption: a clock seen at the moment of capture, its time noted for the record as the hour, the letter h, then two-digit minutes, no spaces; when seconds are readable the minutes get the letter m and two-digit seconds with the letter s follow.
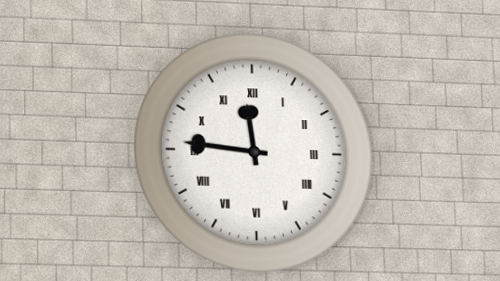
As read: 11h46
